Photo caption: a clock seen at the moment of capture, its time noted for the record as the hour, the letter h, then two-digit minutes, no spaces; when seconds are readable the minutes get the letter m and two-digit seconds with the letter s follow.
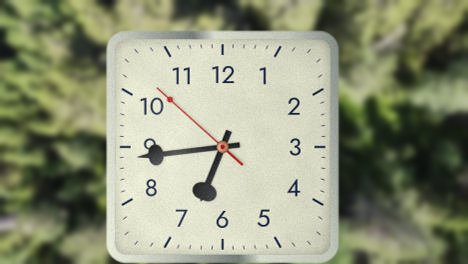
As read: 6h43m52s
